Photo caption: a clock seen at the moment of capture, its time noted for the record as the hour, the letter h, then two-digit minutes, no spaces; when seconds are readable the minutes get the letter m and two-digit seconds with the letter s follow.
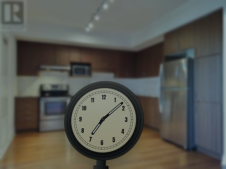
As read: 7h08
